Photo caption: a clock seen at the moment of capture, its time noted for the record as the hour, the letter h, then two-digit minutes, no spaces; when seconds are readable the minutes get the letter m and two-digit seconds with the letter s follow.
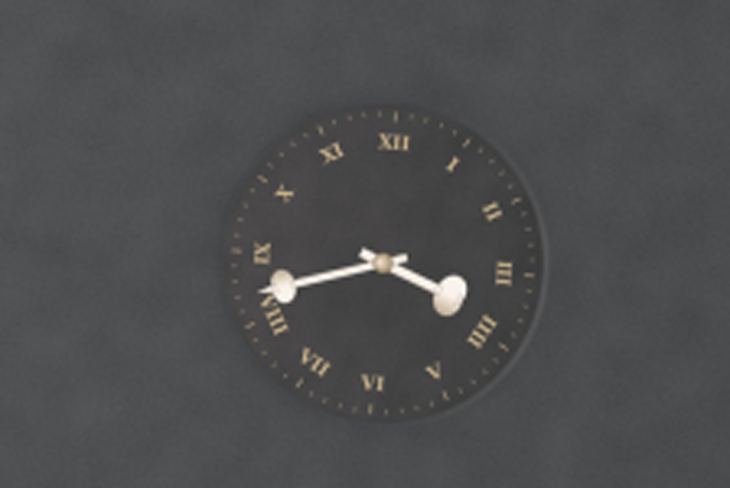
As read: 3h42
